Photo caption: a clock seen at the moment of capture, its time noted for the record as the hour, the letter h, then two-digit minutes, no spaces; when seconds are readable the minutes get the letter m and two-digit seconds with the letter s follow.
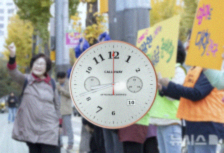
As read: 8h42
